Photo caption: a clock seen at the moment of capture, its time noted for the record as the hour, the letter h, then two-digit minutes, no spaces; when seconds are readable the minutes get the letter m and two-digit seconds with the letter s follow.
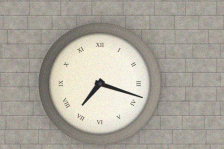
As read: 7h18
